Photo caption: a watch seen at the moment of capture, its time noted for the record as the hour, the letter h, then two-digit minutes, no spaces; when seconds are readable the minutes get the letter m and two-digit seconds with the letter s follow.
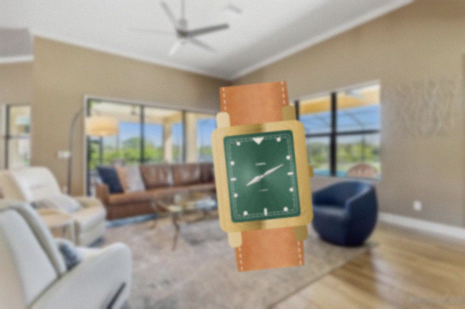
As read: 8h11
